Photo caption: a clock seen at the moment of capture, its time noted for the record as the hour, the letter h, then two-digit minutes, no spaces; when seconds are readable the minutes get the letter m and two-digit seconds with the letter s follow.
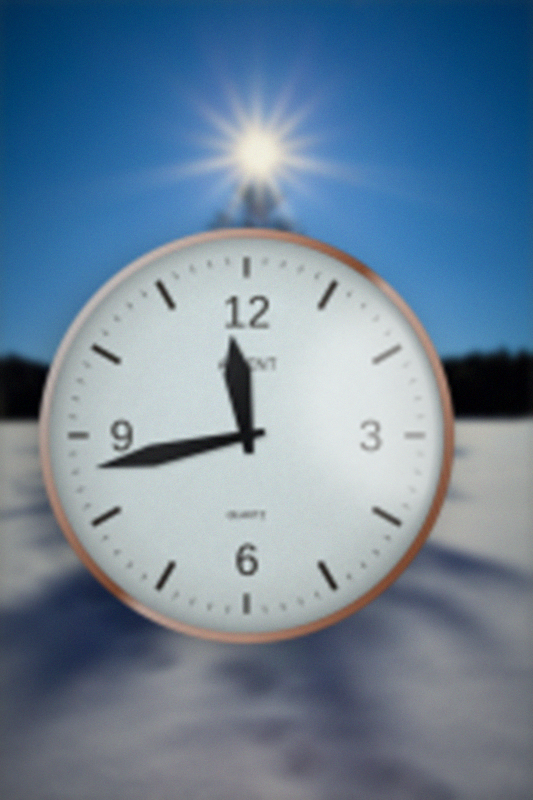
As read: 11h43
